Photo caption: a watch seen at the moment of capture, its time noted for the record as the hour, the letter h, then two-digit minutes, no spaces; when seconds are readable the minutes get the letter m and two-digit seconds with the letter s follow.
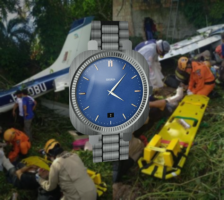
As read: 4h07
